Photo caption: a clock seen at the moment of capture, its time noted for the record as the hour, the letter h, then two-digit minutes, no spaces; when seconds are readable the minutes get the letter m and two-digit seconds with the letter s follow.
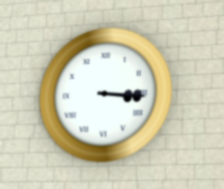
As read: 3h16
